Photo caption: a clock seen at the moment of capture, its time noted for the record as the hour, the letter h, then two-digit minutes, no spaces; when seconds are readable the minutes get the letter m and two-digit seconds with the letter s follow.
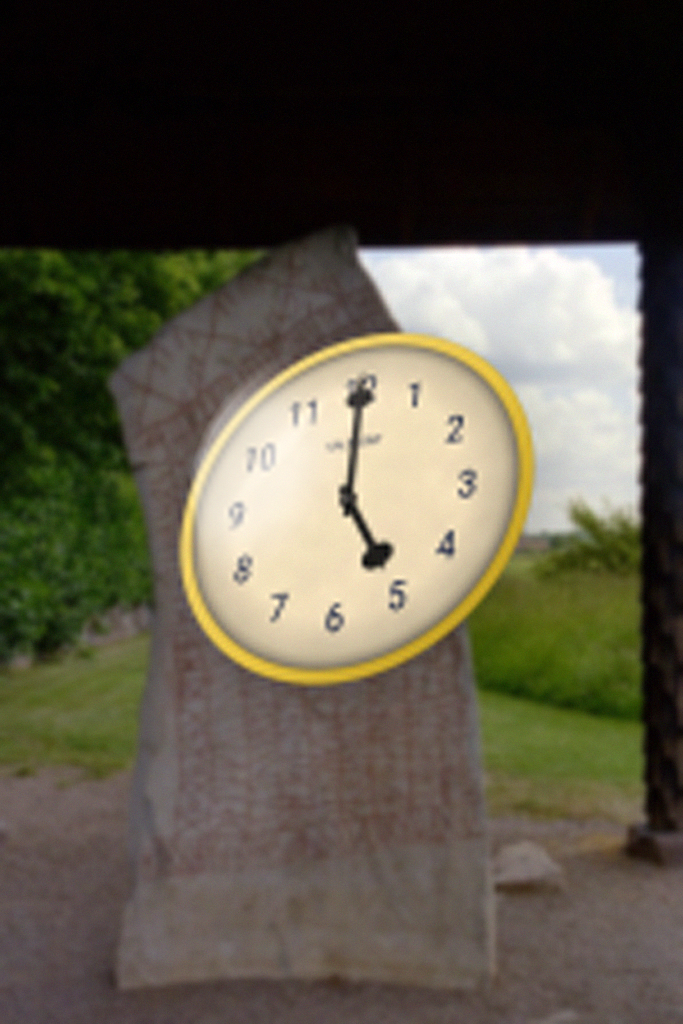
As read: 5h00
